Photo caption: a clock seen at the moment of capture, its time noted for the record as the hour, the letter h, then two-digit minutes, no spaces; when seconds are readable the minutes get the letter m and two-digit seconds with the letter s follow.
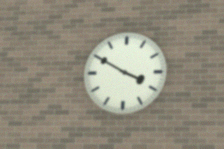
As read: 3h50
